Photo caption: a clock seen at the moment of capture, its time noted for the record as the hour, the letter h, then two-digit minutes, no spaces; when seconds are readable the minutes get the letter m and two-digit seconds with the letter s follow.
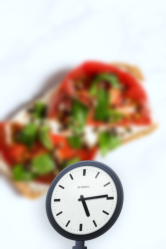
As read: 5h14
